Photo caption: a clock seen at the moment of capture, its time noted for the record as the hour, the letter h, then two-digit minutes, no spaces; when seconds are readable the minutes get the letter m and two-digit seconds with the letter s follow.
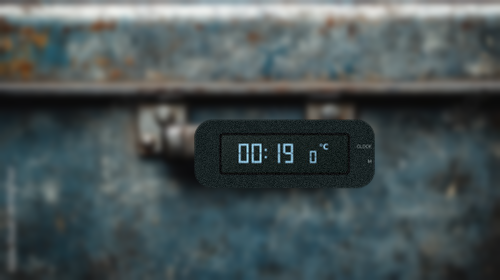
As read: 0h19
